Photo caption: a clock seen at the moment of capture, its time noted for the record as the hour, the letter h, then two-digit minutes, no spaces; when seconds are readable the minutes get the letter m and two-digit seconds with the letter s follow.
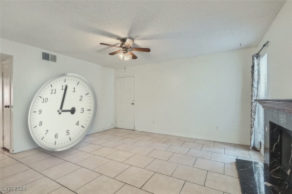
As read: 3h01
